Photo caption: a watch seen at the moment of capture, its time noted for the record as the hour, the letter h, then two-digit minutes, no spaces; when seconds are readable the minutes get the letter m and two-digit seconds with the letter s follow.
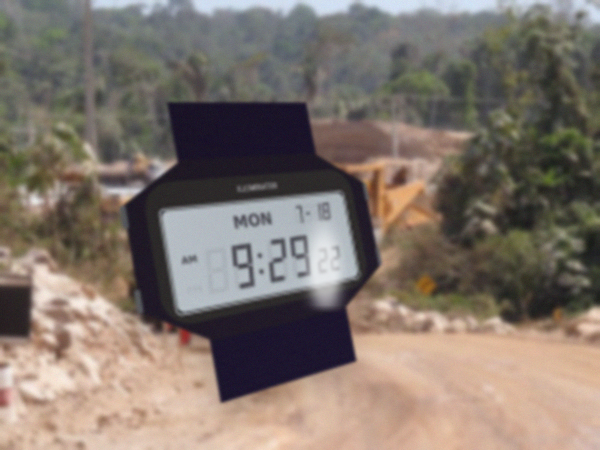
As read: 9h29m22s
